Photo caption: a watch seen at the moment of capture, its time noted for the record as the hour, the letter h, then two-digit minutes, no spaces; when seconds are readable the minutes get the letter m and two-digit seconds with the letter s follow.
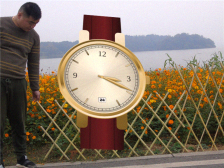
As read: 3h19
